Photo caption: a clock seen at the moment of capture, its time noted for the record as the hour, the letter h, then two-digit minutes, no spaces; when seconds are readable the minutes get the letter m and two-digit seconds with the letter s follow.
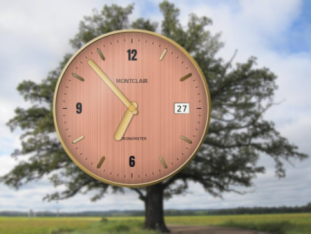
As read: 6h53
